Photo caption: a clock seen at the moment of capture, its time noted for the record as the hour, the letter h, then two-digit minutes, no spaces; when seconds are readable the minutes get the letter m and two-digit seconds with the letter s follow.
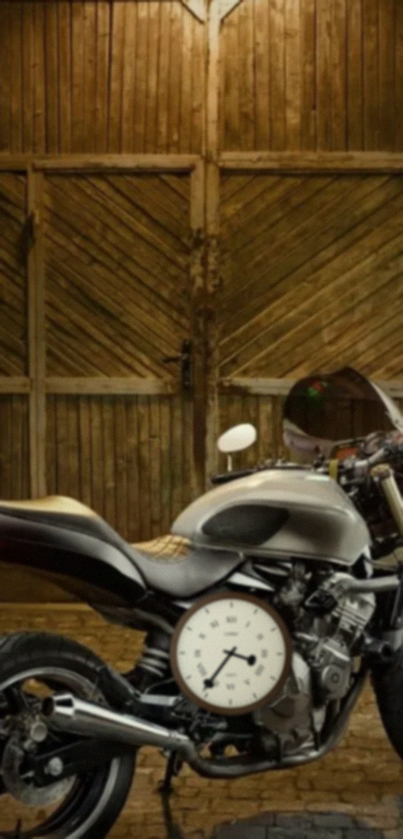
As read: 3h36
